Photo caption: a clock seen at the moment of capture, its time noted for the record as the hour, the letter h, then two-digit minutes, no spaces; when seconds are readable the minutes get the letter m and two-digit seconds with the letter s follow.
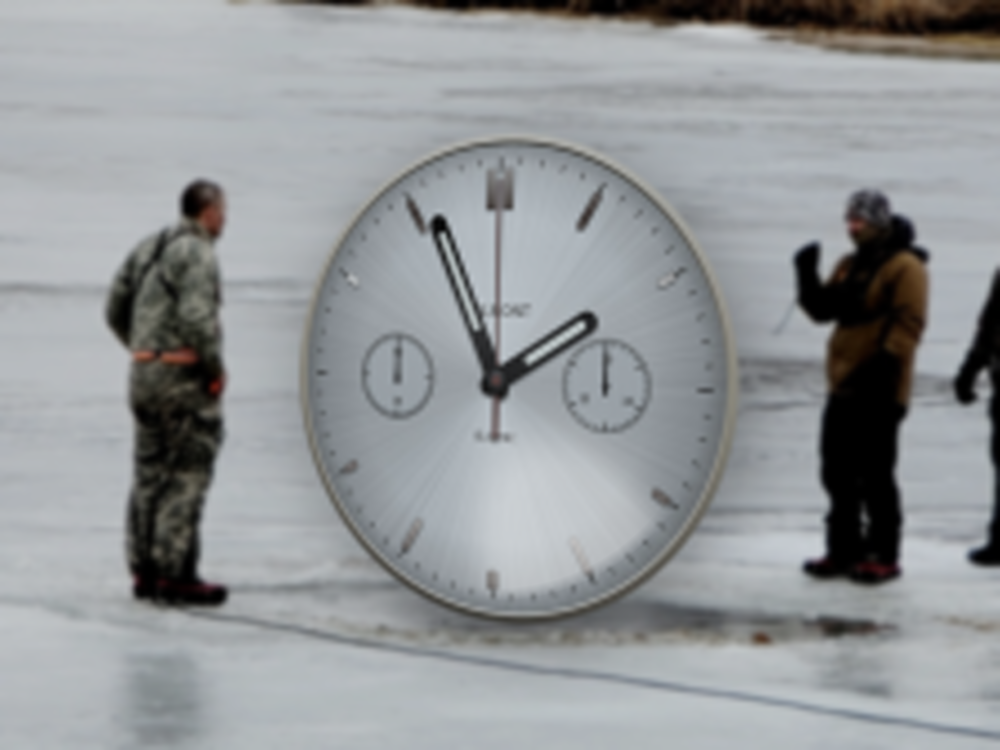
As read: 1h56
